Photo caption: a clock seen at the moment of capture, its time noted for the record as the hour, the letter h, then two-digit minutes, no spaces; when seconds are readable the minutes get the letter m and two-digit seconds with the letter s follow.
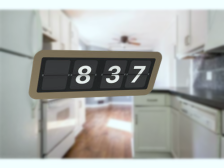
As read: 8h37
